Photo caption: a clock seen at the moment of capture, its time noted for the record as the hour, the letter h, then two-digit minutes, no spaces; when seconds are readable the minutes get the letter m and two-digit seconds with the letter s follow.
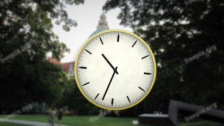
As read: 10h33
